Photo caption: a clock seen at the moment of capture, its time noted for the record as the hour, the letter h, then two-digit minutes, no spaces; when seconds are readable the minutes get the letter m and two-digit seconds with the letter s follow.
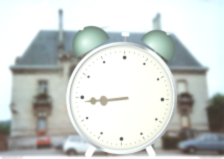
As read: 8h44
